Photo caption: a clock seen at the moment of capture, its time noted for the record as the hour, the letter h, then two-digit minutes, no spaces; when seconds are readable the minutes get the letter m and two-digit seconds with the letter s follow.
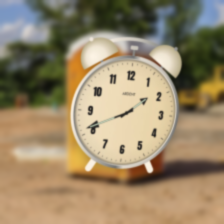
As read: 1h41
